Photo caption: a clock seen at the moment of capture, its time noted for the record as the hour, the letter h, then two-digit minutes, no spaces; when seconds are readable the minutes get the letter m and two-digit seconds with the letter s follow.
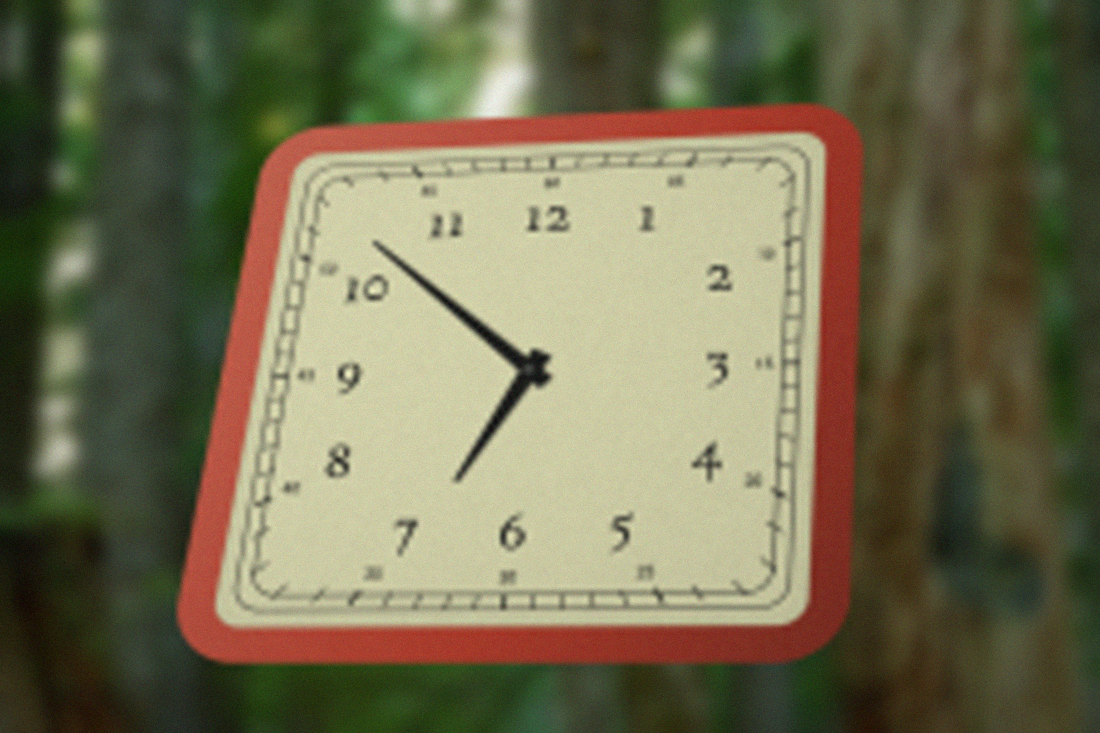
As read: 6h52
